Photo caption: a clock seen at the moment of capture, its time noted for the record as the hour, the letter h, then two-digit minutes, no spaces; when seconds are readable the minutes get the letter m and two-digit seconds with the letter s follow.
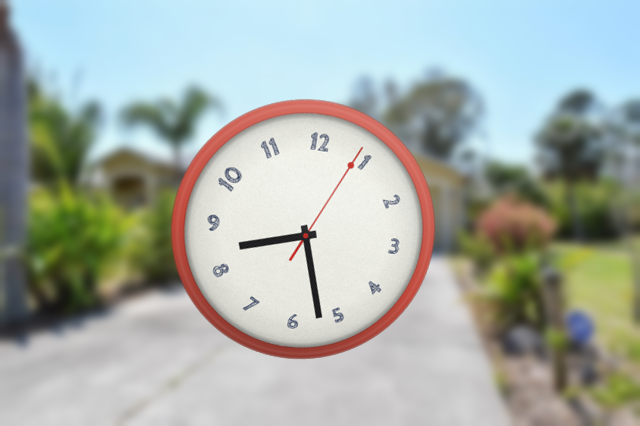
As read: 8h27m04s
